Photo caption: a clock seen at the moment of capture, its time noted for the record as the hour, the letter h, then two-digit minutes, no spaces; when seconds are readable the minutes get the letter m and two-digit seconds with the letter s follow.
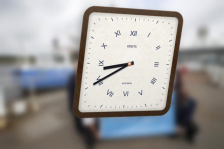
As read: 8h40
